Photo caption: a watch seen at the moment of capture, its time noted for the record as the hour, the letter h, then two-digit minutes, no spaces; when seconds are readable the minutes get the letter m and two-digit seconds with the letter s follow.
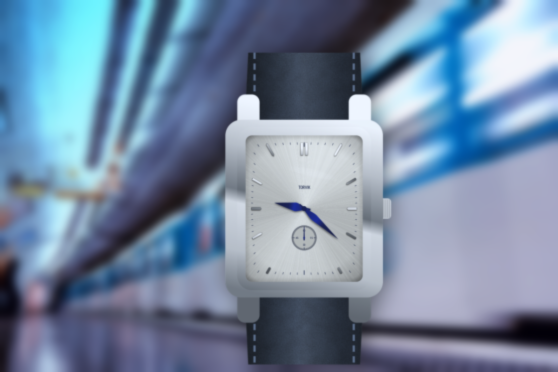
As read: 9h22
